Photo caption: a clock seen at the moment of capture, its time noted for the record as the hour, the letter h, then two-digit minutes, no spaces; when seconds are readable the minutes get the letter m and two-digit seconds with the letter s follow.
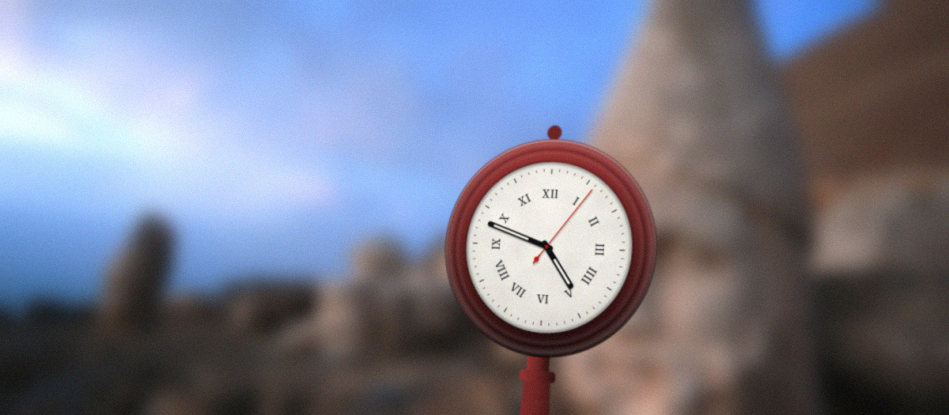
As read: 4h48m06s
